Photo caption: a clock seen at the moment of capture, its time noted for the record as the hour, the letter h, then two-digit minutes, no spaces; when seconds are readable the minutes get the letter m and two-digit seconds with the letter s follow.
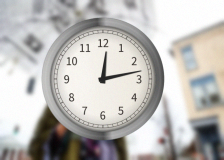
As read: 12h13
